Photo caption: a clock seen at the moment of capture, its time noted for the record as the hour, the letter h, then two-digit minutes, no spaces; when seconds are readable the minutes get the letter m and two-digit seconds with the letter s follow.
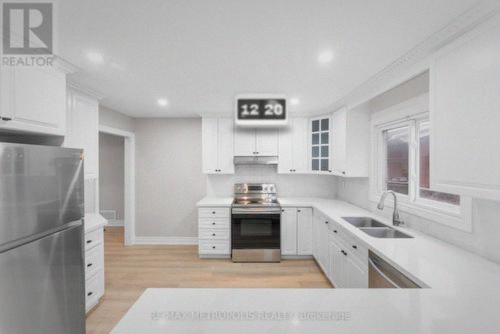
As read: 12h20
